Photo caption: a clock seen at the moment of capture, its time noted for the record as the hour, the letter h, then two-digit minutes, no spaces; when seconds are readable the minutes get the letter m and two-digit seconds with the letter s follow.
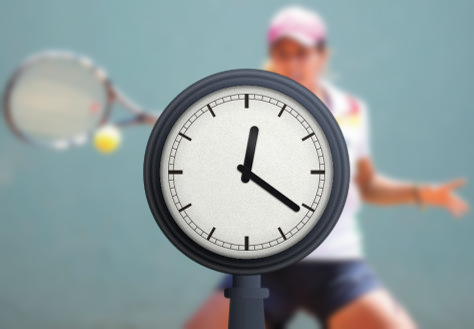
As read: 12h21
